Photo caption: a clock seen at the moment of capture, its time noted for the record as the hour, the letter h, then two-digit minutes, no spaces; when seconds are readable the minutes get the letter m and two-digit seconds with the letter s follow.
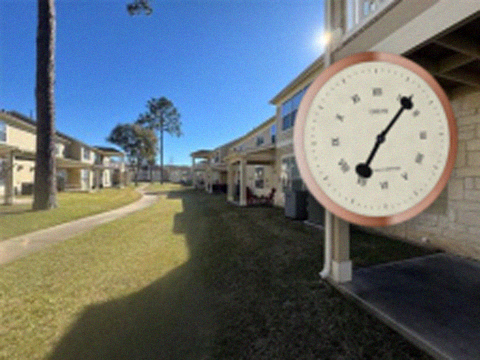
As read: 7h07
